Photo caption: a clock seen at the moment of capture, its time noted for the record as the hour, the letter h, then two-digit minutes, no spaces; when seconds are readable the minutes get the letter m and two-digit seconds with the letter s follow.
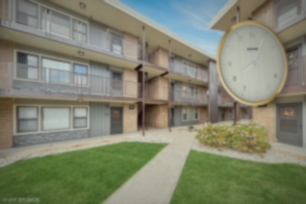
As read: 8h05
